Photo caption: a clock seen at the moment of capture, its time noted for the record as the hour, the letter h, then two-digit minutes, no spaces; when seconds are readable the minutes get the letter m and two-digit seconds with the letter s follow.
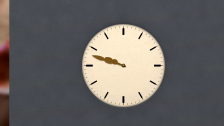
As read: 9h48
